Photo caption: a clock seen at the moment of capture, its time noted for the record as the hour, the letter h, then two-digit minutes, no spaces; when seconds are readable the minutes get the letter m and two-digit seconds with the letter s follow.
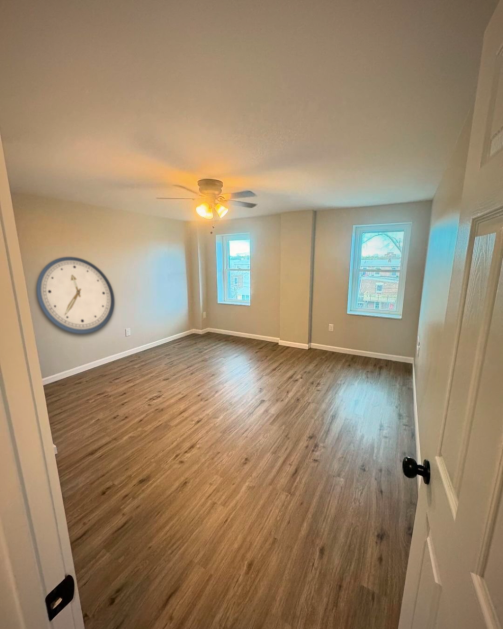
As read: 11h36
